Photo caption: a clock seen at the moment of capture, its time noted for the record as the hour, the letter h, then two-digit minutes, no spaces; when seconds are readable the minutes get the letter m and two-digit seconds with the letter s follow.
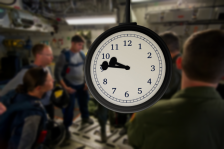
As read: 9h46
